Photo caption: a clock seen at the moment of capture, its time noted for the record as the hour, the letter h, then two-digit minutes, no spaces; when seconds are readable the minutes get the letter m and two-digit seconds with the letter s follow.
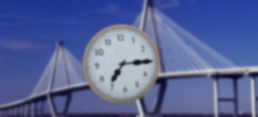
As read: 7h15
